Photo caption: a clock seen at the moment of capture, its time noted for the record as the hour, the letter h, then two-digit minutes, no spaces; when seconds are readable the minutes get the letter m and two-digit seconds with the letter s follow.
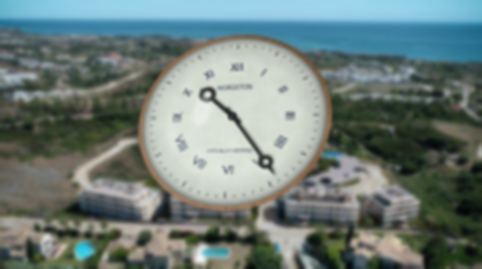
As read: 10h24
